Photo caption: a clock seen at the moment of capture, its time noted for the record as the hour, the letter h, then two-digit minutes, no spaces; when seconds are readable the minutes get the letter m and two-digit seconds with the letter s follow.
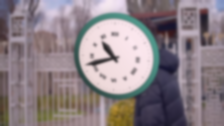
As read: 10h42
